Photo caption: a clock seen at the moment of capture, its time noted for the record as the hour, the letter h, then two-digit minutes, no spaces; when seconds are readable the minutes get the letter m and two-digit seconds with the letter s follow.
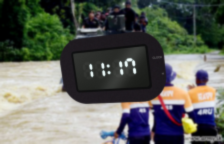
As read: 11h17
